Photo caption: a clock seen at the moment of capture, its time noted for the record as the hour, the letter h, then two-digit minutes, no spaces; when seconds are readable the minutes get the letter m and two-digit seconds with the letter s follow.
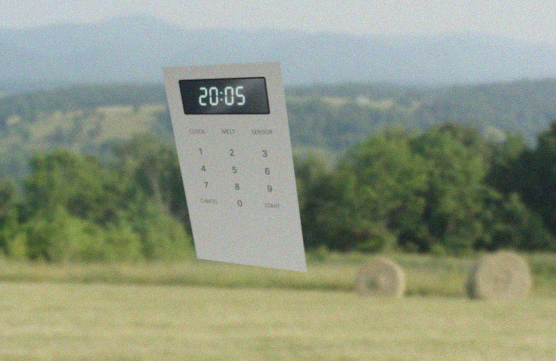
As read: 20h05
